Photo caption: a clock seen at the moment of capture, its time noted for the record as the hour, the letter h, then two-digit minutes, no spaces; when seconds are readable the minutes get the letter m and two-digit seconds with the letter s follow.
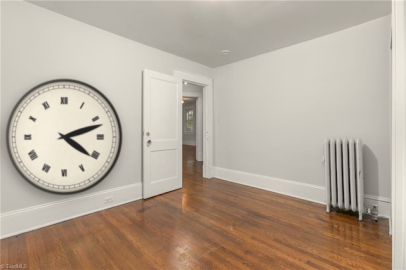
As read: 4h12
